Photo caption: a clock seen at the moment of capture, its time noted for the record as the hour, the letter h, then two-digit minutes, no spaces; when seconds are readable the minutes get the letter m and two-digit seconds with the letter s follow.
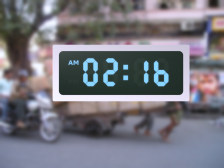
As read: 2h16
